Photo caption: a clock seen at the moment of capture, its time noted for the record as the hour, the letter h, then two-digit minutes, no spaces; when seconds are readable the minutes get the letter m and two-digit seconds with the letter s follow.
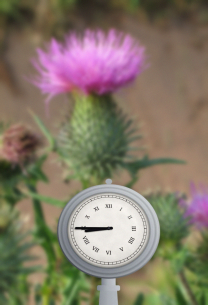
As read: 8h45
